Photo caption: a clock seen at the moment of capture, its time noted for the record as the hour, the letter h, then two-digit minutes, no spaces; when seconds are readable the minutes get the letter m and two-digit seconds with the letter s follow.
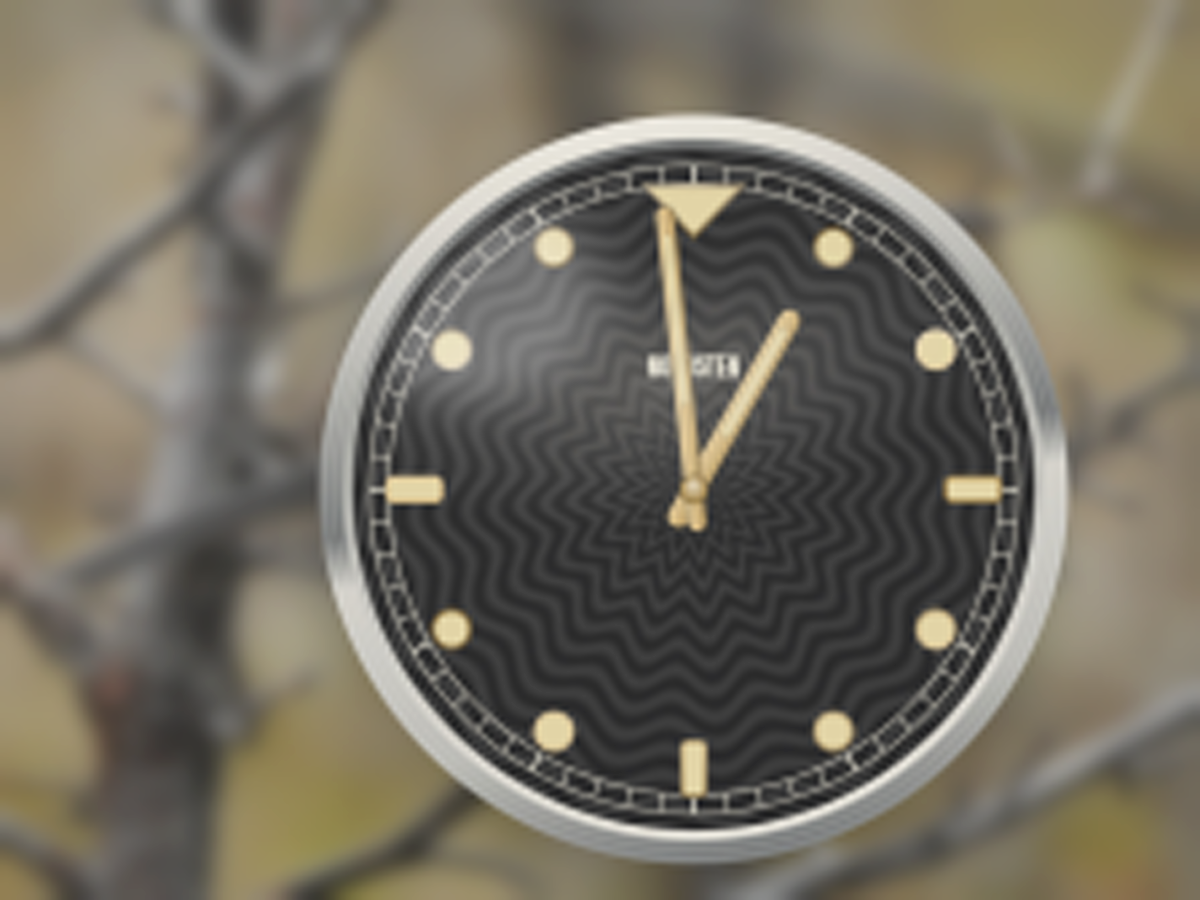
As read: 12h59
